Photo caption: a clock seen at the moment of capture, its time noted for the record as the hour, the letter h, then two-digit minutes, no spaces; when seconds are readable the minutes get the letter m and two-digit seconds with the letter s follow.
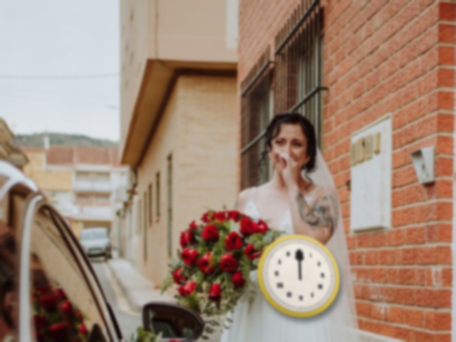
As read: 12h00
